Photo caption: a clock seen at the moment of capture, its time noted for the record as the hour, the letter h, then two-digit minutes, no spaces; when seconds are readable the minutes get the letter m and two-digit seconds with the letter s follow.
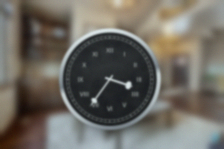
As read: 3h36
